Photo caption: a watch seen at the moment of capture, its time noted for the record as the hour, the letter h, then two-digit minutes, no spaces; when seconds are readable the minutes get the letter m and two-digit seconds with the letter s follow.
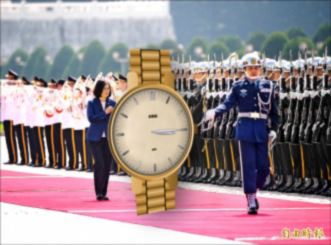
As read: 3h15
